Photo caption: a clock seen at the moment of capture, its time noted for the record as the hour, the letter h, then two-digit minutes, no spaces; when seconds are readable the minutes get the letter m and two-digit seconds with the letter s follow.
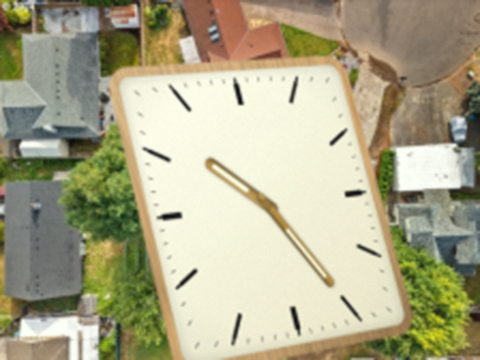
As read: 10h25
